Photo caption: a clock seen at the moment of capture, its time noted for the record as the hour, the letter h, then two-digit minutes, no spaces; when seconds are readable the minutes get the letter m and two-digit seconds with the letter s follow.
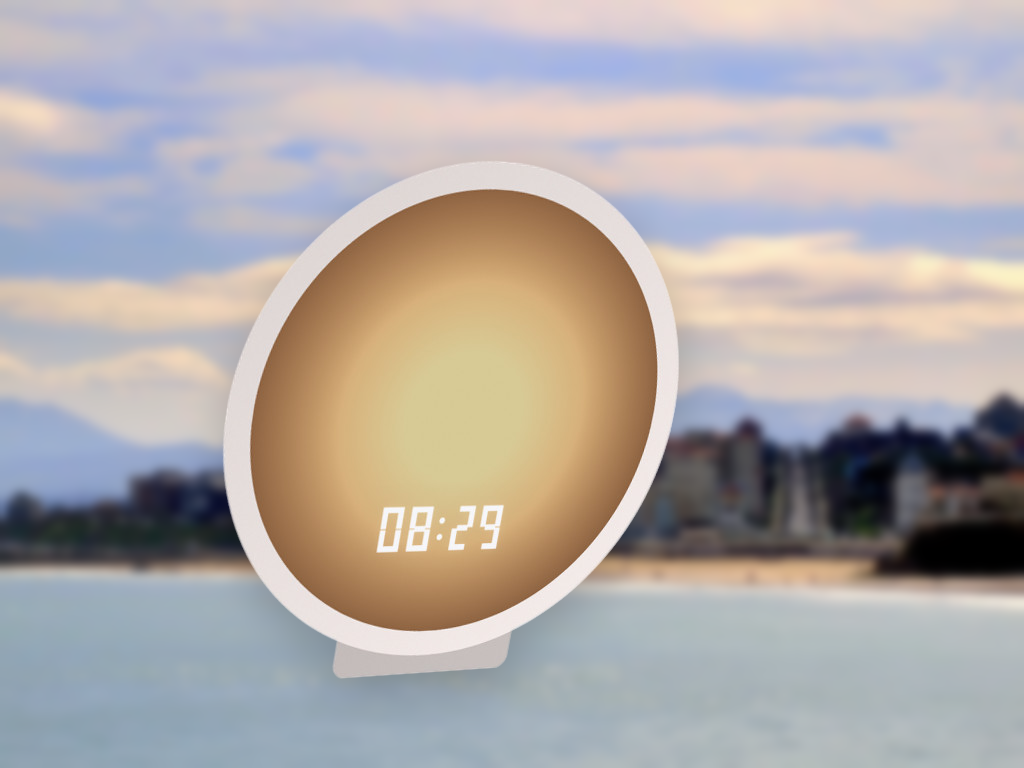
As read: 8h29
